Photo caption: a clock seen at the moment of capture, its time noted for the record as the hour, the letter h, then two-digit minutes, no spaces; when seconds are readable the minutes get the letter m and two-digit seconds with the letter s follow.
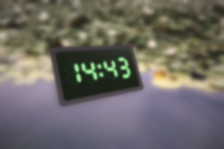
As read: 14h43
